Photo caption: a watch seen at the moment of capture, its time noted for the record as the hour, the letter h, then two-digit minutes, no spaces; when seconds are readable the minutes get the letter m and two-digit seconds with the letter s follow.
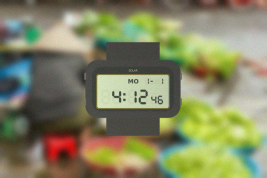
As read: 4h12m46s
